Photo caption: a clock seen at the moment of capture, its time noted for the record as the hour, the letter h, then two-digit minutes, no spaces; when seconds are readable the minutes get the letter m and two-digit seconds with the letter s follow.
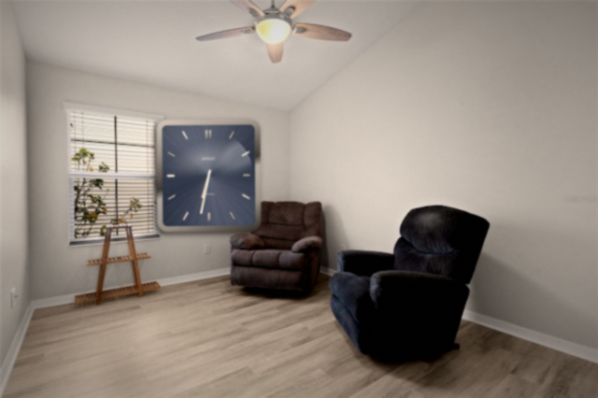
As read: 6h32
